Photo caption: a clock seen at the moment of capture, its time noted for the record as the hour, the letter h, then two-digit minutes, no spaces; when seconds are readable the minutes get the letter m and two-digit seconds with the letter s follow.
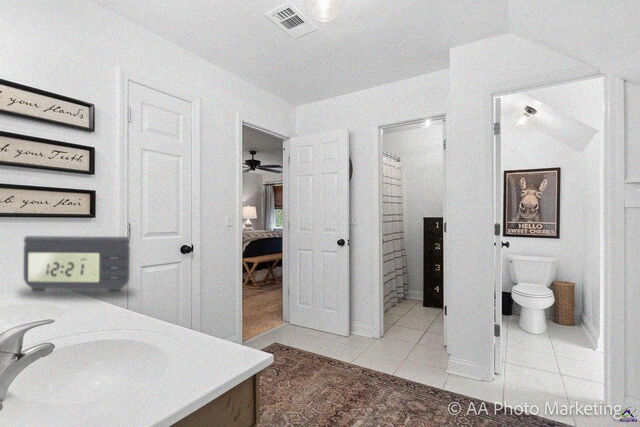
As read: 12h21
